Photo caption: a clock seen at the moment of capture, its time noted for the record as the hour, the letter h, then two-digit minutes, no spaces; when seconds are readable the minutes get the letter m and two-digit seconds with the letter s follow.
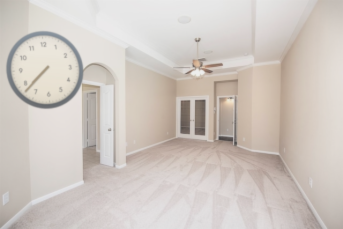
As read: 7h38
